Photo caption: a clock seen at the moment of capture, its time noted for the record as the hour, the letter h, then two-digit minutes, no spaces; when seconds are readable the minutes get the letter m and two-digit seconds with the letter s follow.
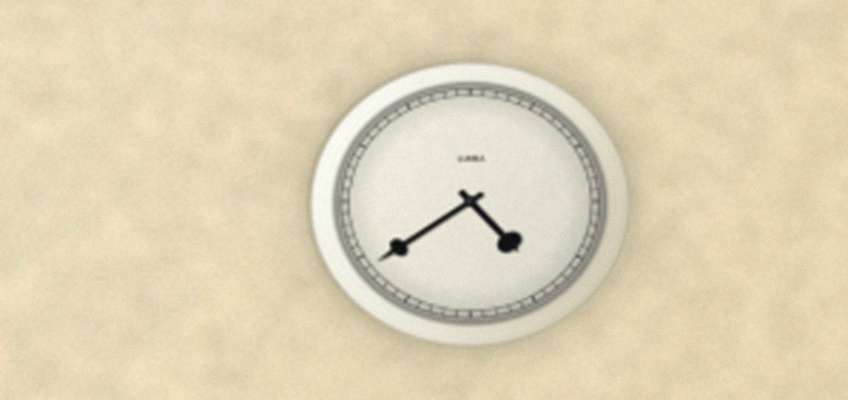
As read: 4h39
